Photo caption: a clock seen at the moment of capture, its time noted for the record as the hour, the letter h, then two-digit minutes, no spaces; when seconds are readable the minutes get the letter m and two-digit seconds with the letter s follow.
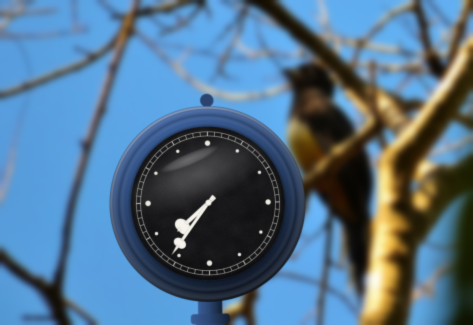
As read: 7h36
